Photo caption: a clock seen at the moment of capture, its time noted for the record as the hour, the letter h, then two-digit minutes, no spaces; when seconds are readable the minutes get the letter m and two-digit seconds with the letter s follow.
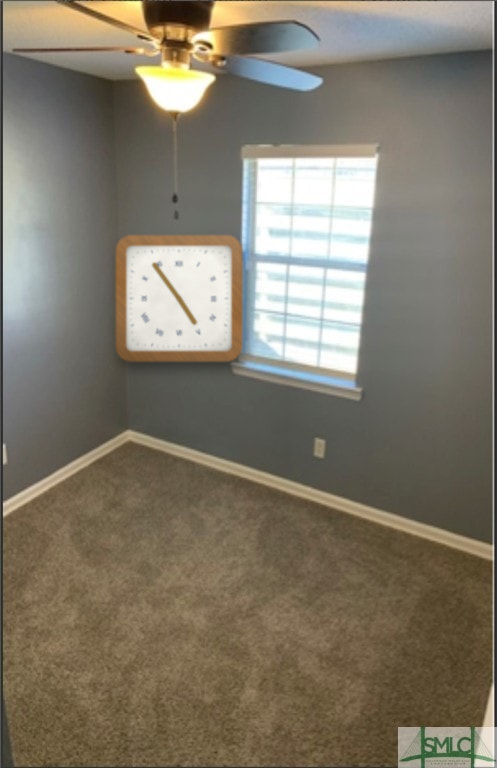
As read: 4h54
